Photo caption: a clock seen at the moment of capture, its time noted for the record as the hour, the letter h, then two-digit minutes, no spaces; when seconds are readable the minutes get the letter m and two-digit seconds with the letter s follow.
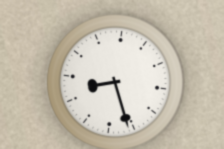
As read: 8h26
